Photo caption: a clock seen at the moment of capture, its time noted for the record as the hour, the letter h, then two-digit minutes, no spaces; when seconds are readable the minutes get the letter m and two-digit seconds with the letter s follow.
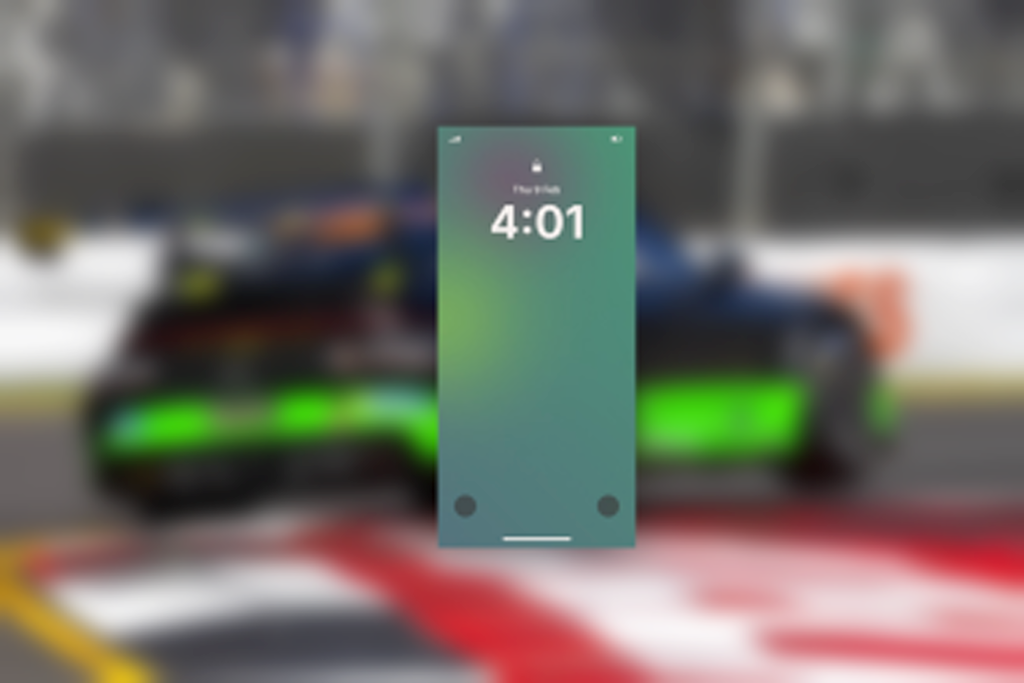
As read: 4h01
